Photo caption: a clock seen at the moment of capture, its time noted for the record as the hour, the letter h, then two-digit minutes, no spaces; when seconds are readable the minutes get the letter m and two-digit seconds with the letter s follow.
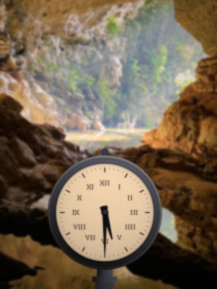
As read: 5h30
